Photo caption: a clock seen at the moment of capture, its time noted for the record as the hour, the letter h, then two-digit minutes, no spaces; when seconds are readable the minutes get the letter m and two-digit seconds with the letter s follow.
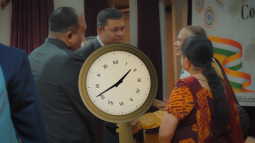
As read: 1h41
